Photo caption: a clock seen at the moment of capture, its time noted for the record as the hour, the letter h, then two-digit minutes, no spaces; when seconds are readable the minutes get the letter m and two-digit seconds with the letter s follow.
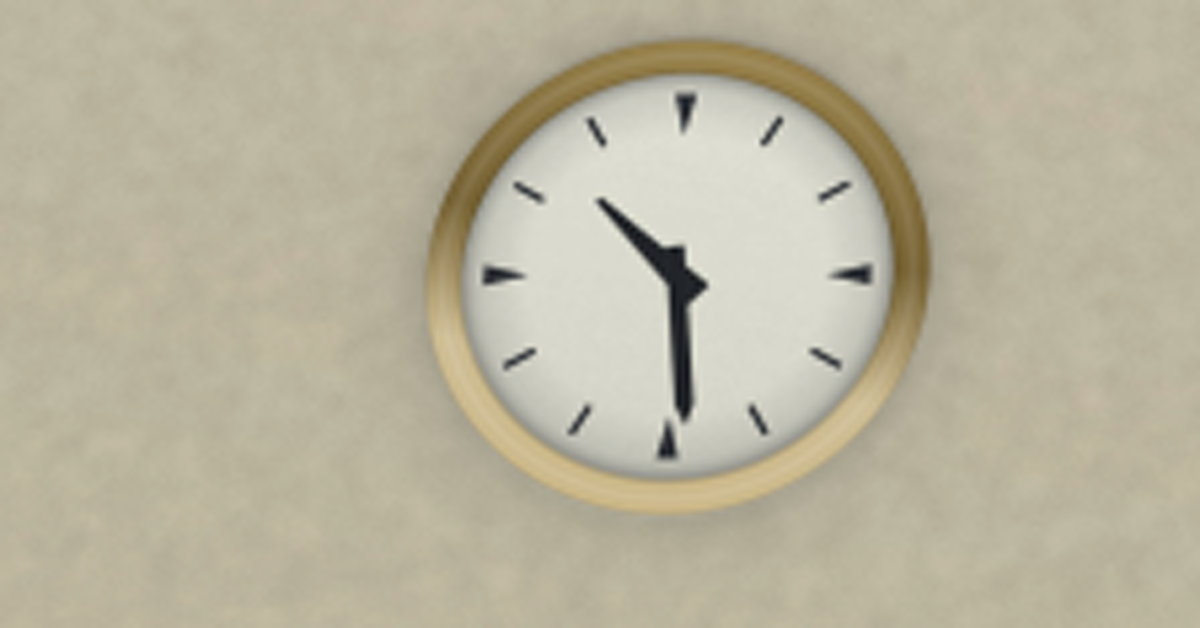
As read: 10h29
